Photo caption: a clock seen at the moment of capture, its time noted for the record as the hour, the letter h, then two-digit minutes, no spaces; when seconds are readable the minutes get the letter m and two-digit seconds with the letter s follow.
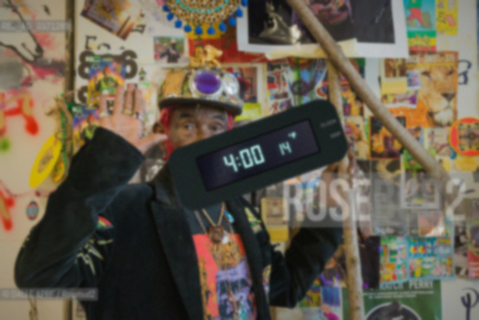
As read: 4h00
